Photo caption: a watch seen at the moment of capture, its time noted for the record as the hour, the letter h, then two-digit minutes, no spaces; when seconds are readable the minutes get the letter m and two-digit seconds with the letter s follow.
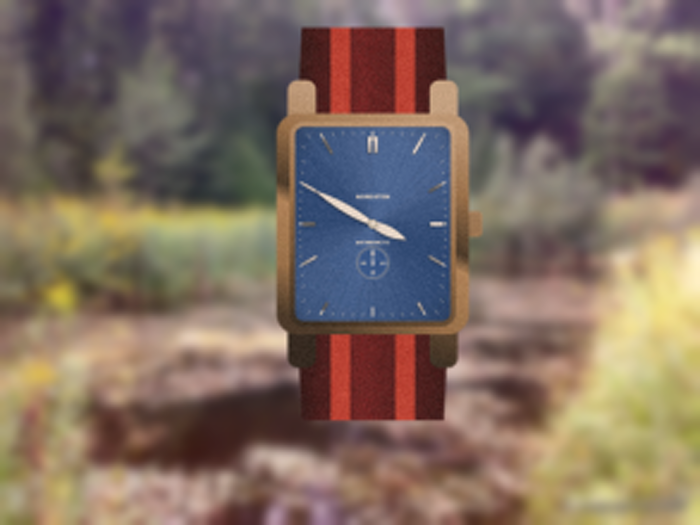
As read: 3h50
